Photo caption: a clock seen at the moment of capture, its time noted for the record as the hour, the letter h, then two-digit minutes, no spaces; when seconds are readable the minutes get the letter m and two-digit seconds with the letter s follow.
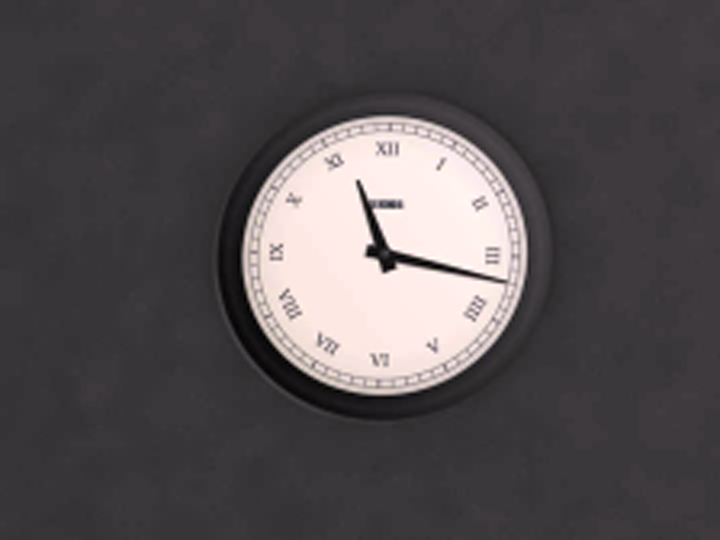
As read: 11h17
